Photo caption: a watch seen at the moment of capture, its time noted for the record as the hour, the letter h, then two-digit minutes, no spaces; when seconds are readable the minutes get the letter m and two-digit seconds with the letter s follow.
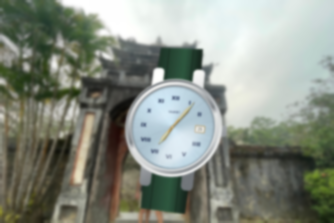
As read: 7h06
